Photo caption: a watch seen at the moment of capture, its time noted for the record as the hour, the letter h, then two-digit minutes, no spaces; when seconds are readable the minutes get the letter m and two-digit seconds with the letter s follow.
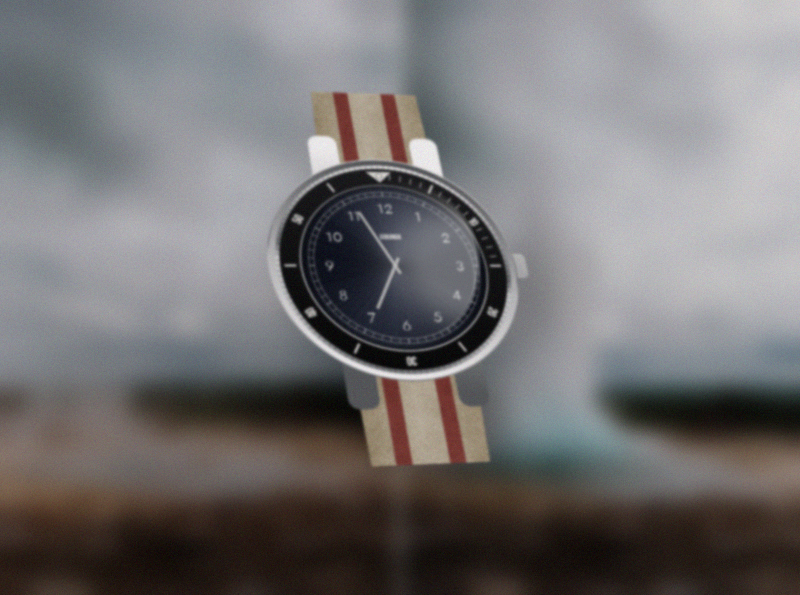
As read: 6h56
